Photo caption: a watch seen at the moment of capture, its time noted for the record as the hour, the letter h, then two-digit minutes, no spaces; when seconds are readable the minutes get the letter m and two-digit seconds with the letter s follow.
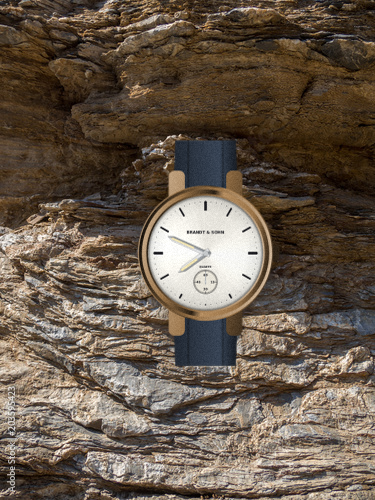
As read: 7h49
